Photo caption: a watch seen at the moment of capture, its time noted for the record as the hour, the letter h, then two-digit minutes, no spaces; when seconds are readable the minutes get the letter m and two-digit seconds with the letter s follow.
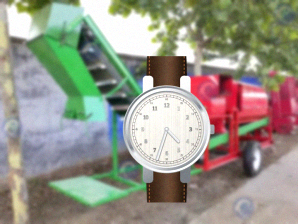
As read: 4h33
